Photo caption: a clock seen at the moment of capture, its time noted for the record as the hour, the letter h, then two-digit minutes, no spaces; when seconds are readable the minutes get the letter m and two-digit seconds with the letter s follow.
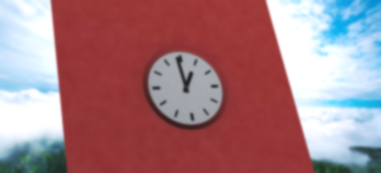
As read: 12h59
